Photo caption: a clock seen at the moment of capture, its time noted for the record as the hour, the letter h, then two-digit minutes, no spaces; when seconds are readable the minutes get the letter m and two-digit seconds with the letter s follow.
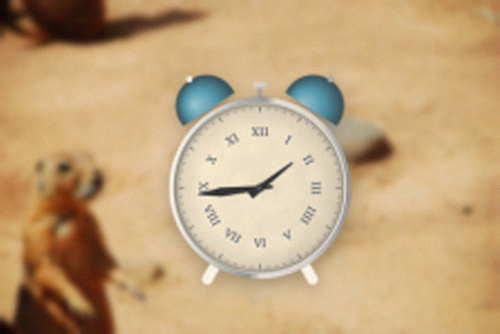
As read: 1h44
